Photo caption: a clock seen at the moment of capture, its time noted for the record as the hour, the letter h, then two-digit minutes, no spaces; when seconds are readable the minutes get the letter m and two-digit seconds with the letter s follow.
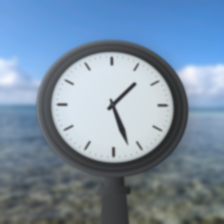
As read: 1h27
